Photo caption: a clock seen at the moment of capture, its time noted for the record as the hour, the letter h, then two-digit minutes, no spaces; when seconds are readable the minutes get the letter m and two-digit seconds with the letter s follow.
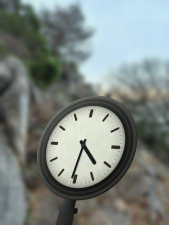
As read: 4h31
